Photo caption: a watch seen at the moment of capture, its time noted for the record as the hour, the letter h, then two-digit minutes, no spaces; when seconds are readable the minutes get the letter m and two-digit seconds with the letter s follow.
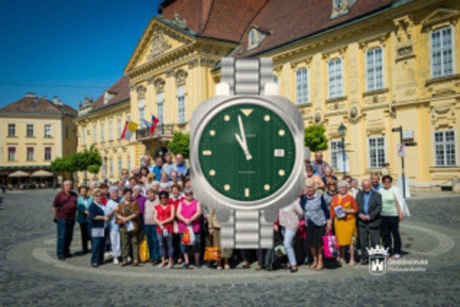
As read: 10h58
